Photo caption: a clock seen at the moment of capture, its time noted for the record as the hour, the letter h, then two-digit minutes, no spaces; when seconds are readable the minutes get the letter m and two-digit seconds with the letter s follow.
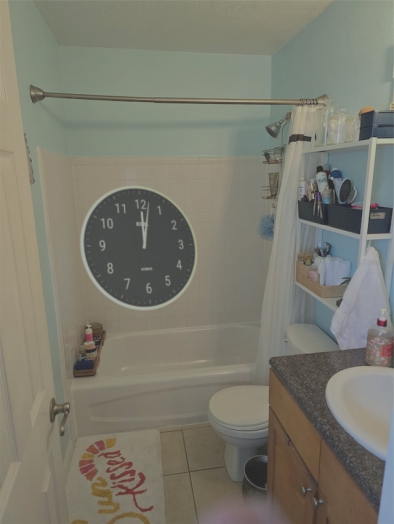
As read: 12h02
